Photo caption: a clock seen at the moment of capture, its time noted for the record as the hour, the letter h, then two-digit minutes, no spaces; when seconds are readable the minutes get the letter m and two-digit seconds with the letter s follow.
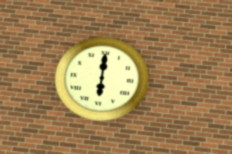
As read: 6h00
